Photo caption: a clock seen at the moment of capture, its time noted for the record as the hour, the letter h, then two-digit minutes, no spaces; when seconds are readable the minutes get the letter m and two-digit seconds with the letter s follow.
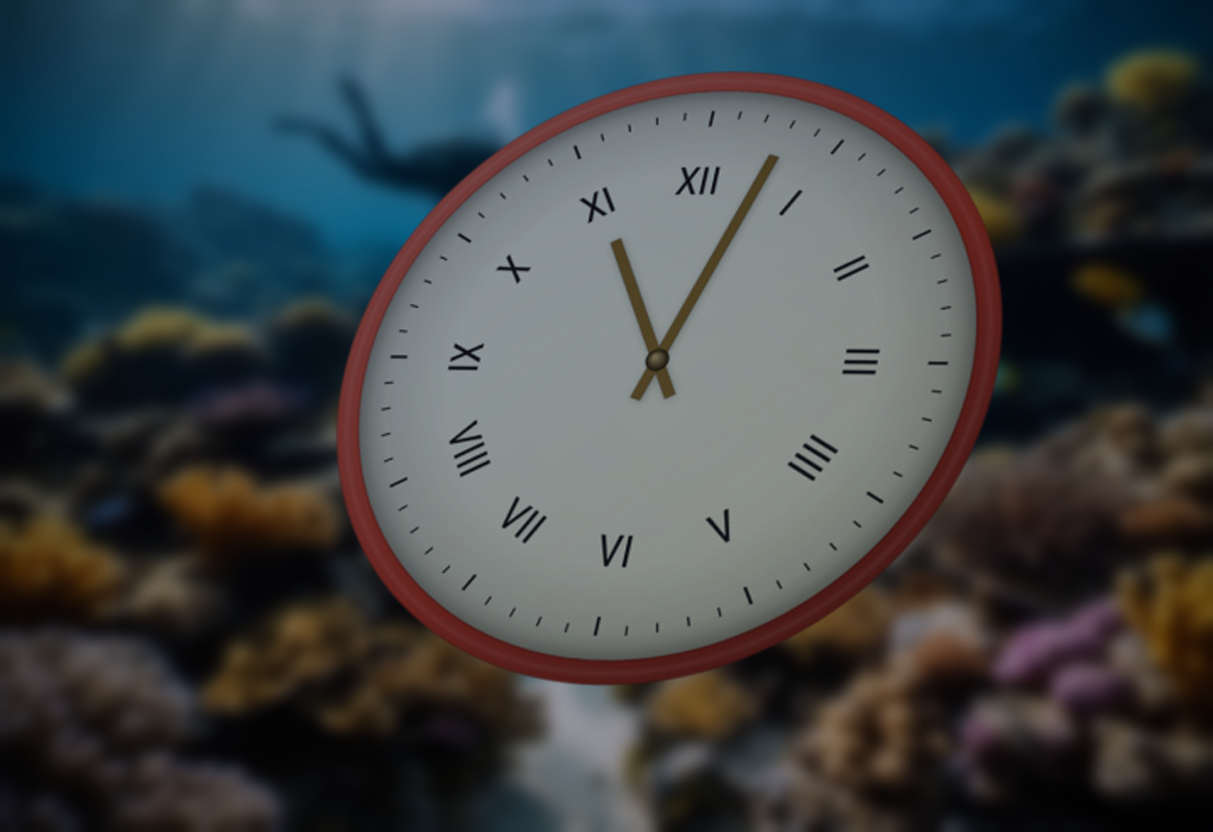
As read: 11h03
